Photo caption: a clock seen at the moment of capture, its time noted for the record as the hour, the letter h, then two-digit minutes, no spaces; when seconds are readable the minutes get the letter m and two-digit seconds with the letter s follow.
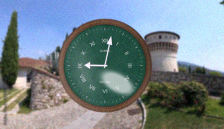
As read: 9h02
